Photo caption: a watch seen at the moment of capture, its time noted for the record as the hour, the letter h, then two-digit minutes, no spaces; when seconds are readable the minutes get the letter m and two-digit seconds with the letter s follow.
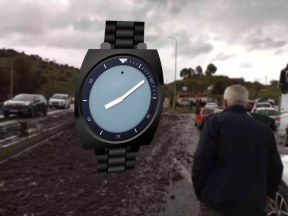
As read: 8h09
